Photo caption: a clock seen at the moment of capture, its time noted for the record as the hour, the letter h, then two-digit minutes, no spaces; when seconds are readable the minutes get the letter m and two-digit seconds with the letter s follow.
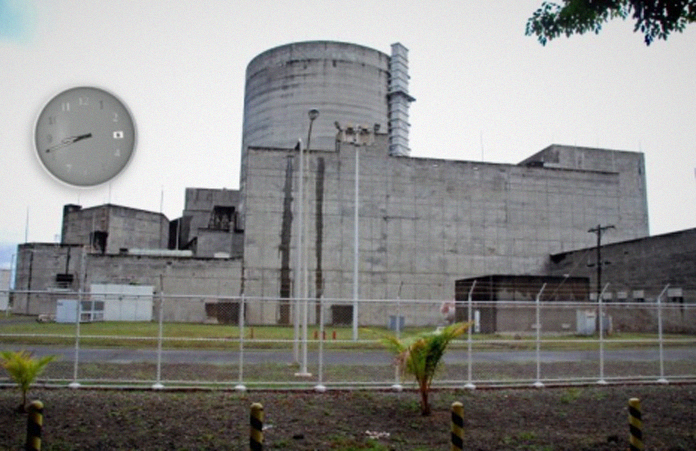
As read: 8h42
